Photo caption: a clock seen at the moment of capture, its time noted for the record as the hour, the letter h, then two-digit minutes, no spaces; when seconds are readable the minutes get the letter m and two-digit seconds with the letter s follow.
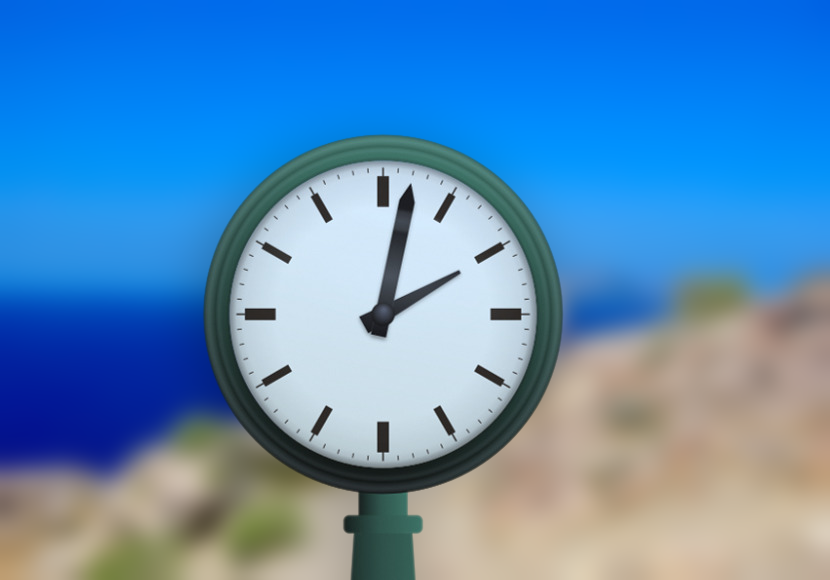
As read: 2h02
